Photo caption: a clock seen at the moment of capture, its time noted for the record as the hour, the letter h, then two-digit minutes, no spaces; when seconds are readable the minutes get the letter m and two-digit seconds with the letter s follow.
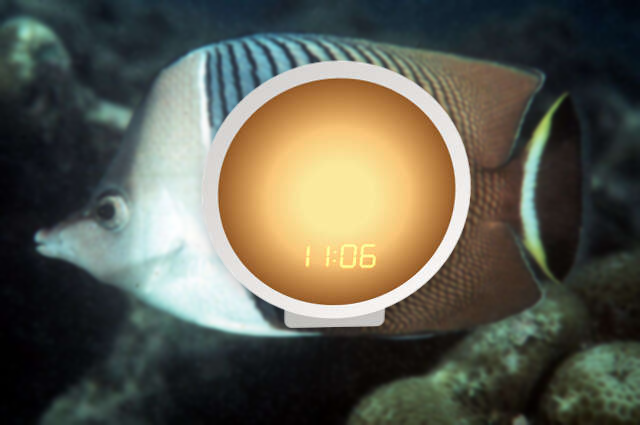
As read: 11h06
